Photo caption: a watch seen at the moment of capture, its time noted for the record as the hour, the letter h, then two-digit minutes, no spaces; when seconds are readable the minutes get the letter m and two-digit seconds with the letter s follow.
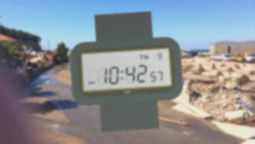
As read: 10h42
